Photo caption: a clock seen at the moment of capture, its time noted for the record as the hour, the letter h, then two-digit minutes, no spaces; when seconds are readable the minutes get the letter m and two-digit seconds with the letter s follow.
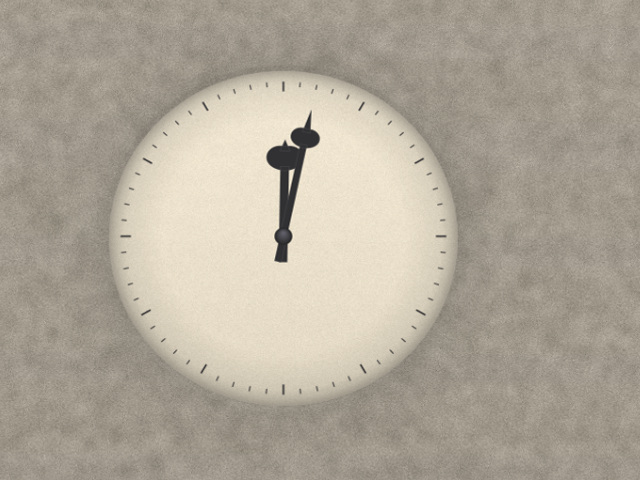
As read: 12h02
